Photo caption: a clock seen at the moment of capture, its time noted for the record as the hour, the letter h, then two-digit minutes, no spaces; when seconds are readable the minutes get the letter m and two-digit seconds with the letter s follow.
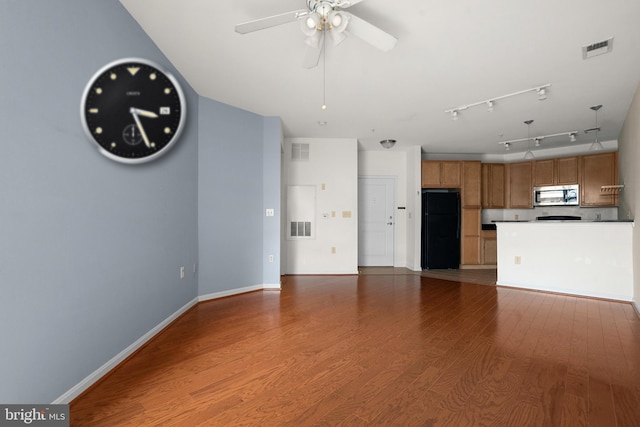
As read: 3h26
